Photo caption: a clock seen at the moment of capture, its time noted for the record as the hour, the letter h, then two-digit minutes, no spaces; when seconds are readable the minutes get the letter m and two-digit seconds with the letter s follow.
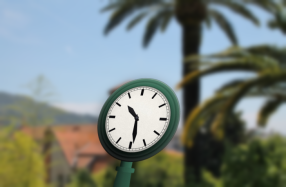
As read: 10h29
